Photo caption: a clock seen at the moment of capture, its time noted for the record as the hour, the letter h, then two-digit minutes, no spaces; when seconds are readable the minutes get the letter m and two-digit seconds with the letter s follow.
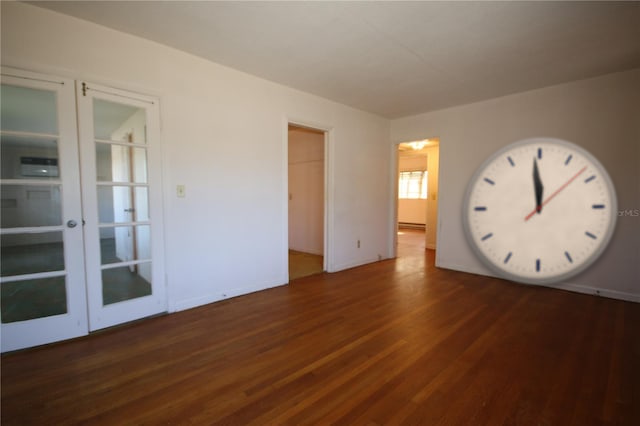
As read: 11h59m08s
